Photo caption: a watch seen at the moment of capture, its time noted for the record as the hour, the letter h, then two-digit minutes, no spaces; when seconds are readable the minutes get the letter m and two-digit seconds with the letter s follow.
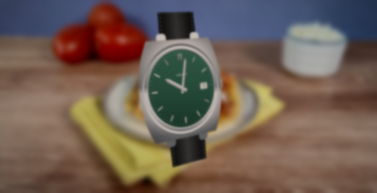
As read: 10h02
